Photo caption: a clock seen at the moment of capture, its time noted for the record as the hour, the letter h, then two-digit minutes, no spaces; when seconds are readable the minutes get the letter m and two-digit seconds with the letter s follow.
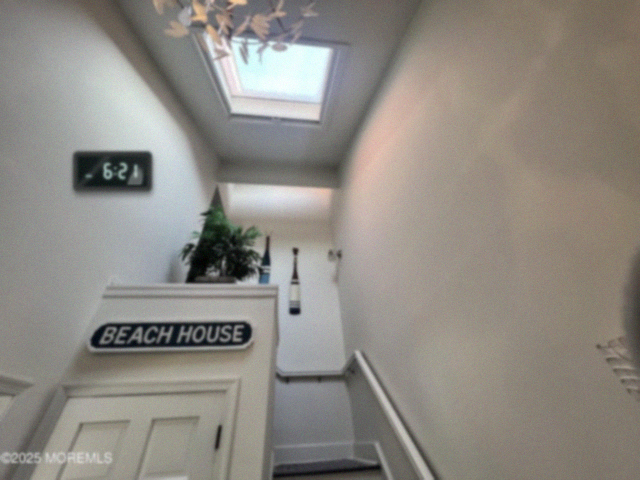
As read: 6h21
